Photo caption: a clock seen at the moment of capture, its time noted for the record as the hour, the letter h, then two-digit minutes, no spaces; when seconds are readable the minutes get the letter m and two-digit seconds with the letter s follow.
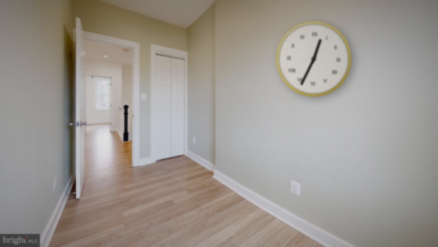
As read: 12h34
